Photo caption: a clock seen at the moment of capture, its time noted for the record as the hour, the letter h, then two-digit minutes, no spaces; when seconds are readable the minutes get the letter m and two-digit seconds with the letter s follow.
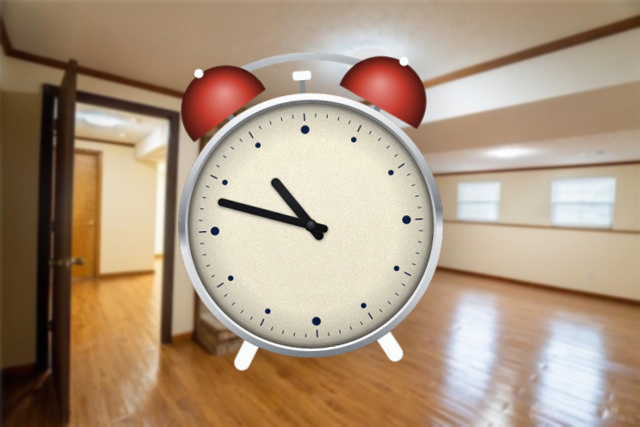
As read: 10h48
